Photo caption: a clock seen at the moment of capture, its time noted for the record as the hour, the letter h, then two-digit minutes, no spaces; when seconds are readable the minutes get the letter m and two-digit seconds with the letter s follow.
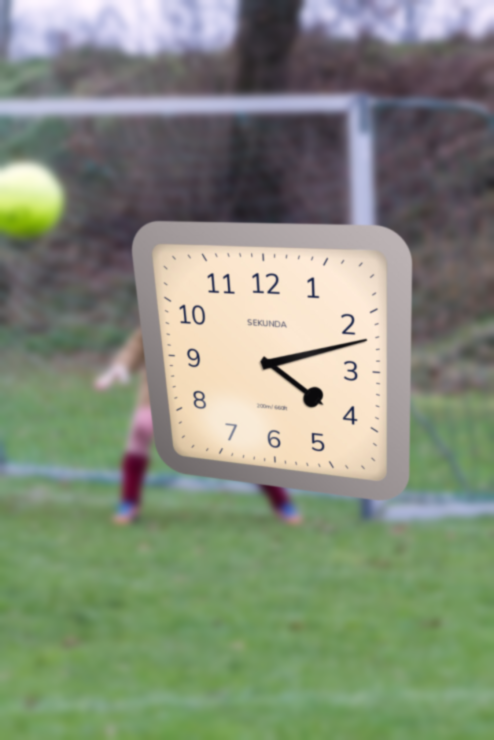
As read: 4h12
